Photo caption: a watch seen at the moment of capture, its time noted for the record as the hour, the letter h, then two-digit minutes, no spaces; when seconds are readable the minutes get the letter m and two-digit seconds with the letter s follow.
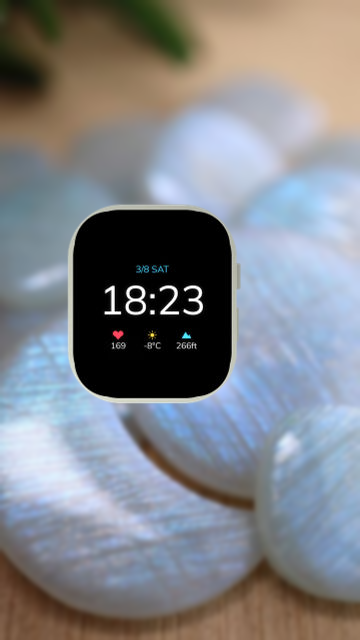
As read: 18h23
